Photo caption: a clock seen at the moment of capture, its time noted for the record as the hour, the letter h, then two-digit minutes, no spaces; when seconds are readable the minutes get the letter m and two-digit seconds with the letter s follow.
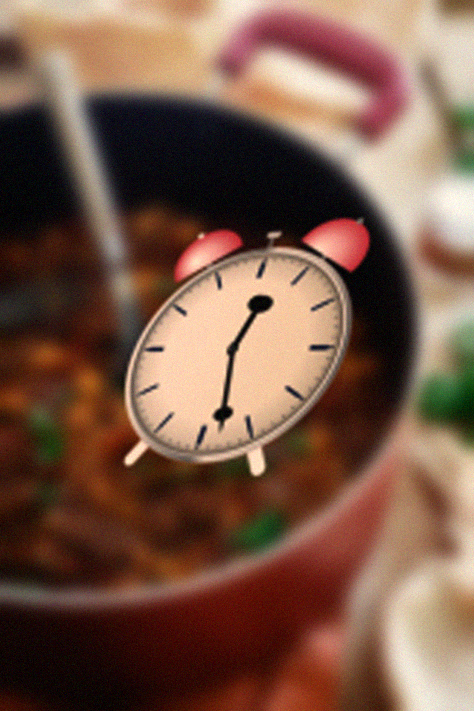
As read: 12h28
